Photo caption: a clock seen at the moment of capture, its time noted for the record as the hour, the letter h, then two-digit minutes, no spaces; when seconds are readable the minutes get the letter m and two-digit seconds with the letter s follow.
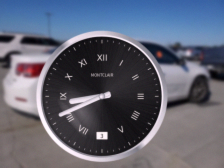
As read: 8h41
